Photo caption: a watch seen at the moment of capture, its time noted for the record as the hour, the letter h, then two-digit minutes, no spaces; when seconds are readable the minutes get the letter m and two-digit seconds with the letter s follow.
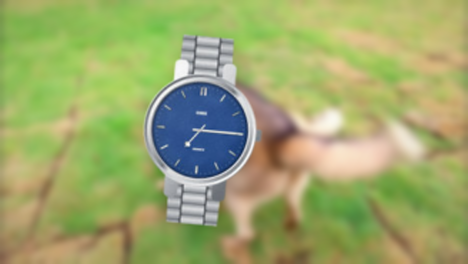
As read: 7h15
